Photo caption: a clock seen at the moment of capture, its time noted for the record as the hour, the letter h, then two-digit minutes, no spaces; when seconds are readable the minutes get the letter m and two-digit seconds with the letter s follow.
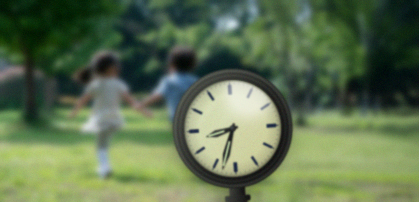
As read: 8h33
